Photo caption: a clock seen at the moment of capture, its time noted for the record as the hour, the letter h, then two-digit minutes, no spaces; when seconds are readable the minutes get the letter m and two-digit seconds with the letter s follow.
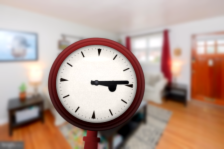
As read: 3h14
